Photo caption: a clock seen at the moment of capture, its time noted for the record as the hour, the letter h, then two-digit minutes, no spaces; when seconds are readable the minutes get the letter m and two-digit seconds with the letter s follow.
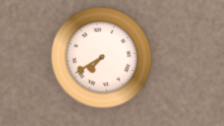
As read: 7h41
